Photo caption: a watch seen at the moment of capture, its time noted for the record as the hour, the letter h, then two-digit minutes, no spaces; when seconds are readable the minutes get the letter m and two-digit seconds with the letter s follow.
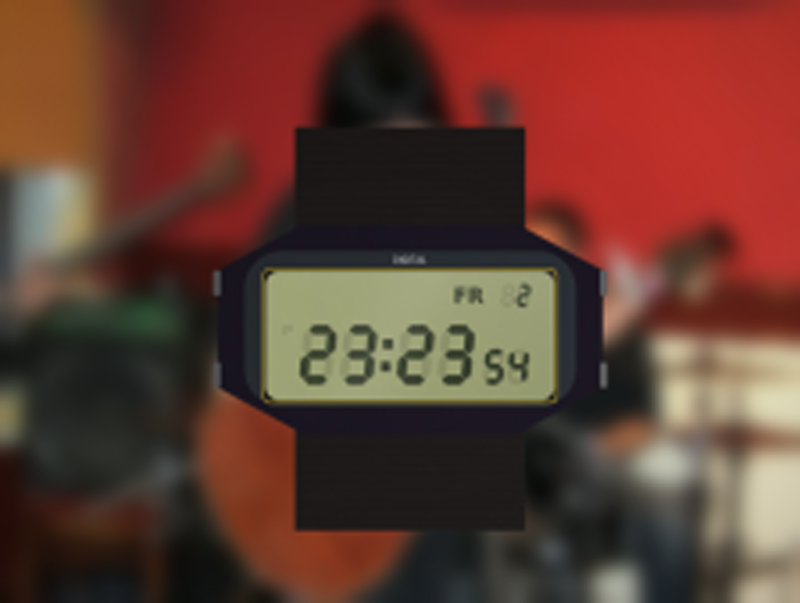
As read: 23h23m54s
